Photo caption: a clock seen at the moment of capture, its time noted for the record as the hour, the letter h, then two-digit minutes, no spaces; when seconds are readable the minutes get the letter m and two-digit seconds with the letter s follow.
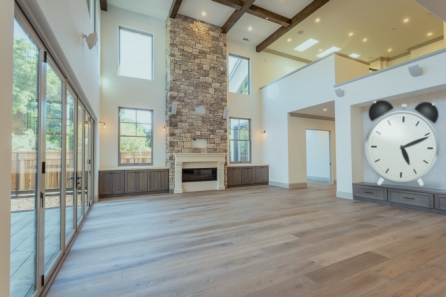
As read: 5h11
